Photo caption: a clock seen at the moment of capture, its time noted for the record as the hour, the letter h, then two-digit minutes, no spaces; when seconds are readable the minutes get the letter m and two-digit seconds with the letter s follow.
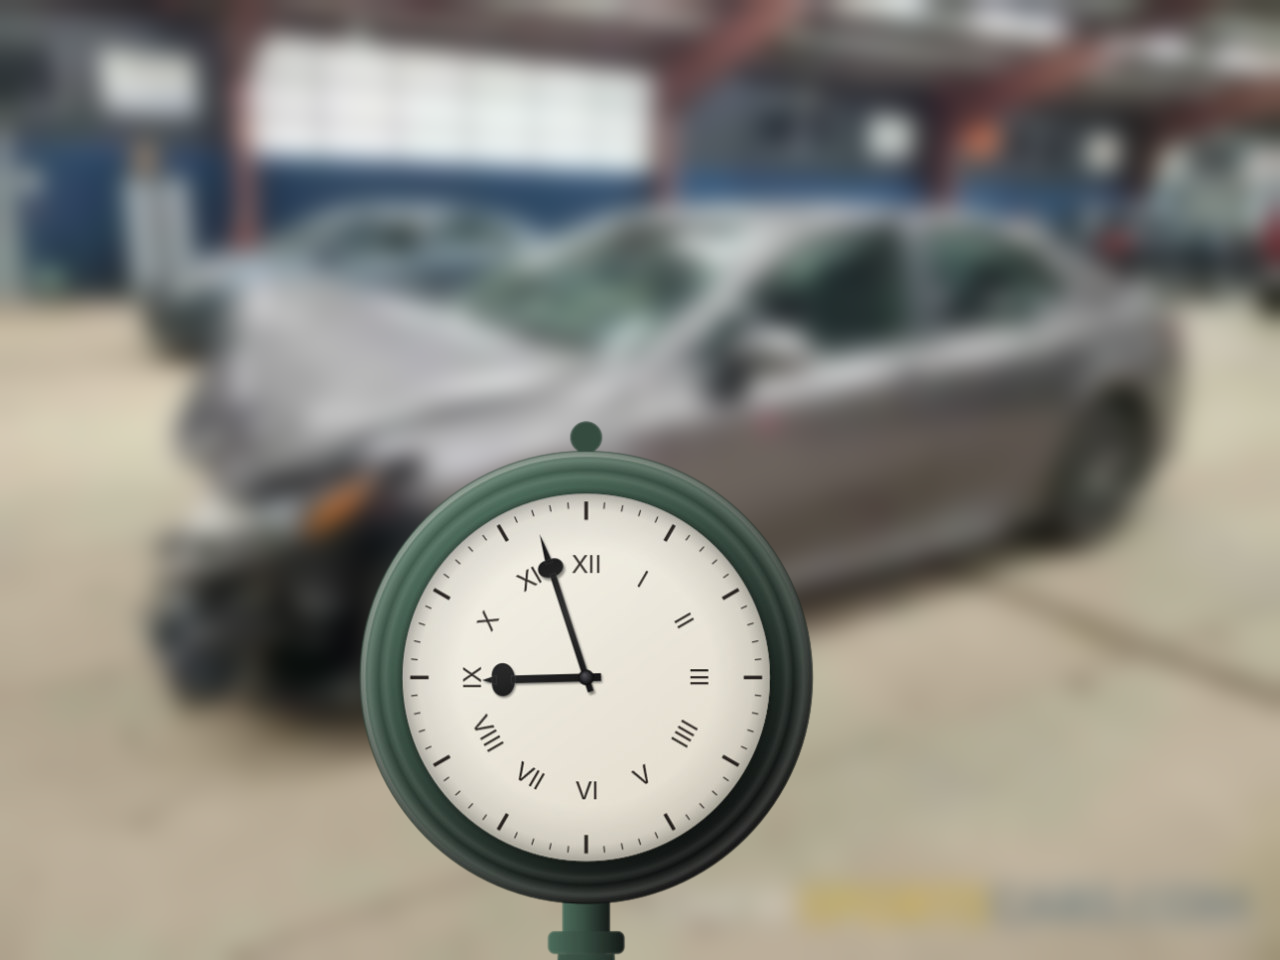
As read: 8h57
